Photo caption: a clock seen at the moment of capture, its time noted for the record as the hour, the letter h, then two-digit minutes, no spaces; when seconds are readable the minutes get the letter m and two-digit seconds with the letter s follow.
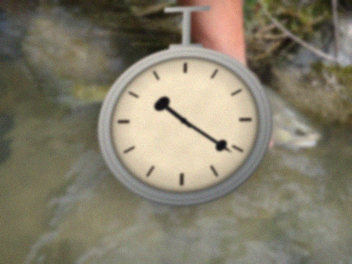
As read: 10h21
